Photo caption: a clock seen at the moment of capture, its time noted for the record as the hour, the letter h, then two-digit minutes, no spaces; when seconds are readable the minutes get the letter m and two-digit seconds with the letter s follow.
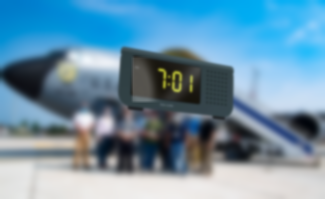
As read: 7h01
